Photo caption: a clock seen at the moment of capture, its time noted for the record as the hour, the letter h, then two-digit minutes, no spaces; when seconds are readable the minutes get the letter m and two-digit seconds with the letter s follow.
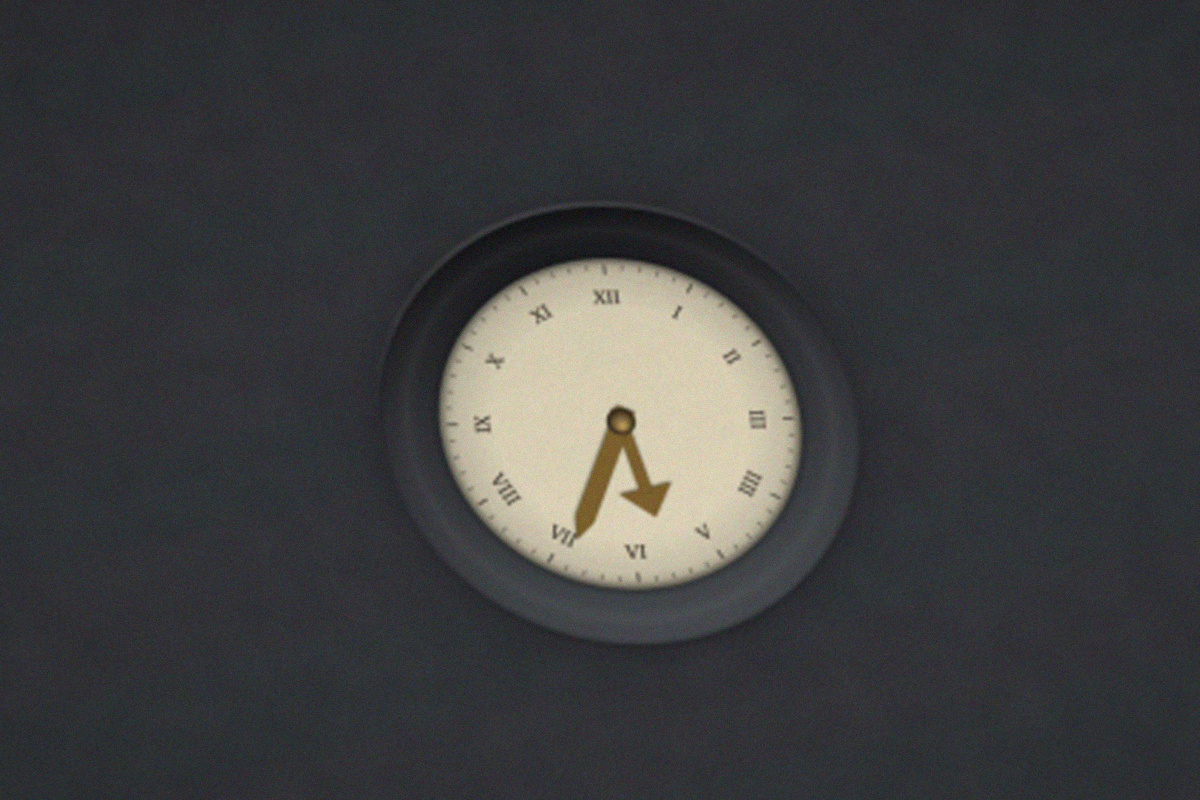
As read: 5h34
